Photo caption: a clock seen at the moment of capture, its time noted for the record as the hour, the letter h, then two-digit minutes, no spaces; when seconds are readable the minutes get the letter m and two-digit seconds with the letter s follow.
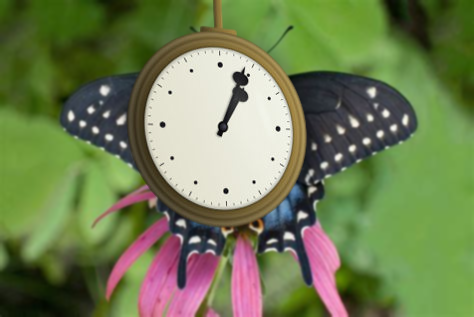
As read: 1h04
